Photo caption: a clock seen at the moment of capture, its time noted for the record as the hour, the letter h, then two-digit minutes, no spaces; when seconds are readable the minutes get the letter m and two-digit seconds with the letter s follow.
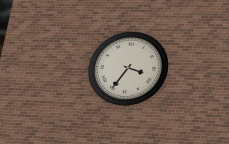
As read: 3h35
